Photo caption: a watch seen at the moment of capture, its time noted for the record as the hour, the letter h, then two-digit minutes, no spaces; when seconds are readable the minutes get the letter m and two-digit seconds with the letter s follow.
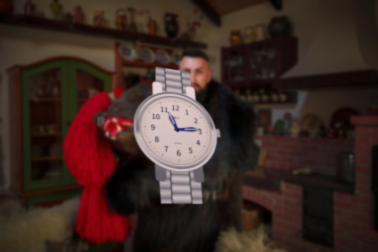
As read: 11h14
